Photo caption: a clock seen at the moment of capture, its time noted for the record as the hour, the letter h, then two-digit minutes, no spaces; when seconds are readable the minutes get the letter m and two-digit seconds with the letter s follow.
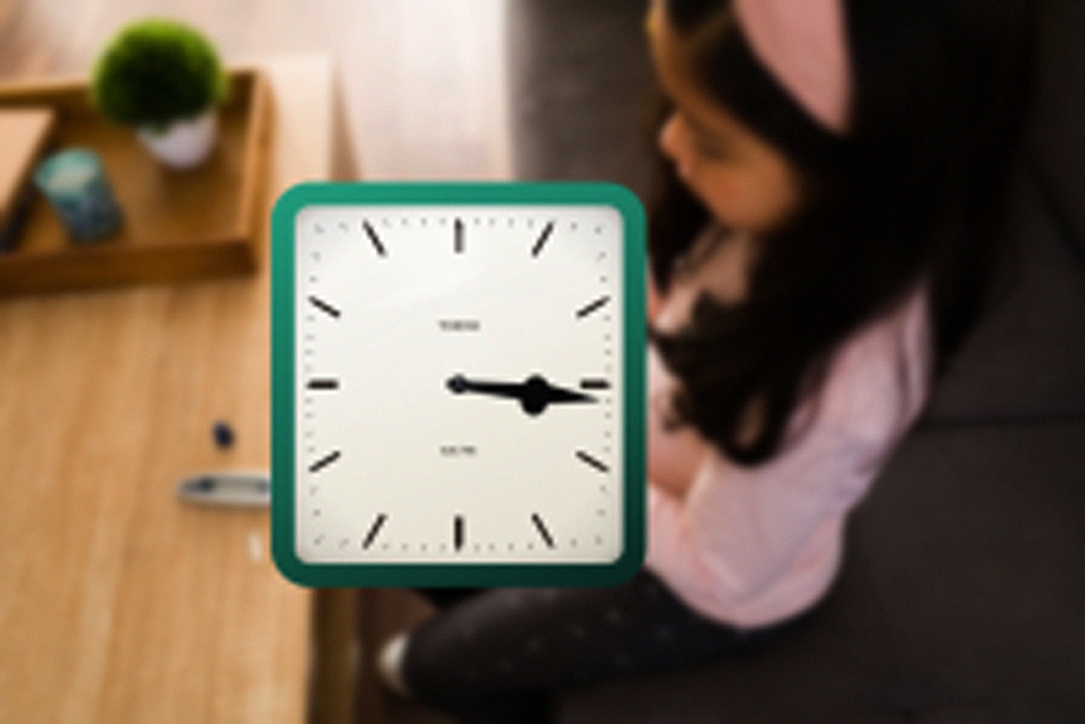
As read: 3h16
